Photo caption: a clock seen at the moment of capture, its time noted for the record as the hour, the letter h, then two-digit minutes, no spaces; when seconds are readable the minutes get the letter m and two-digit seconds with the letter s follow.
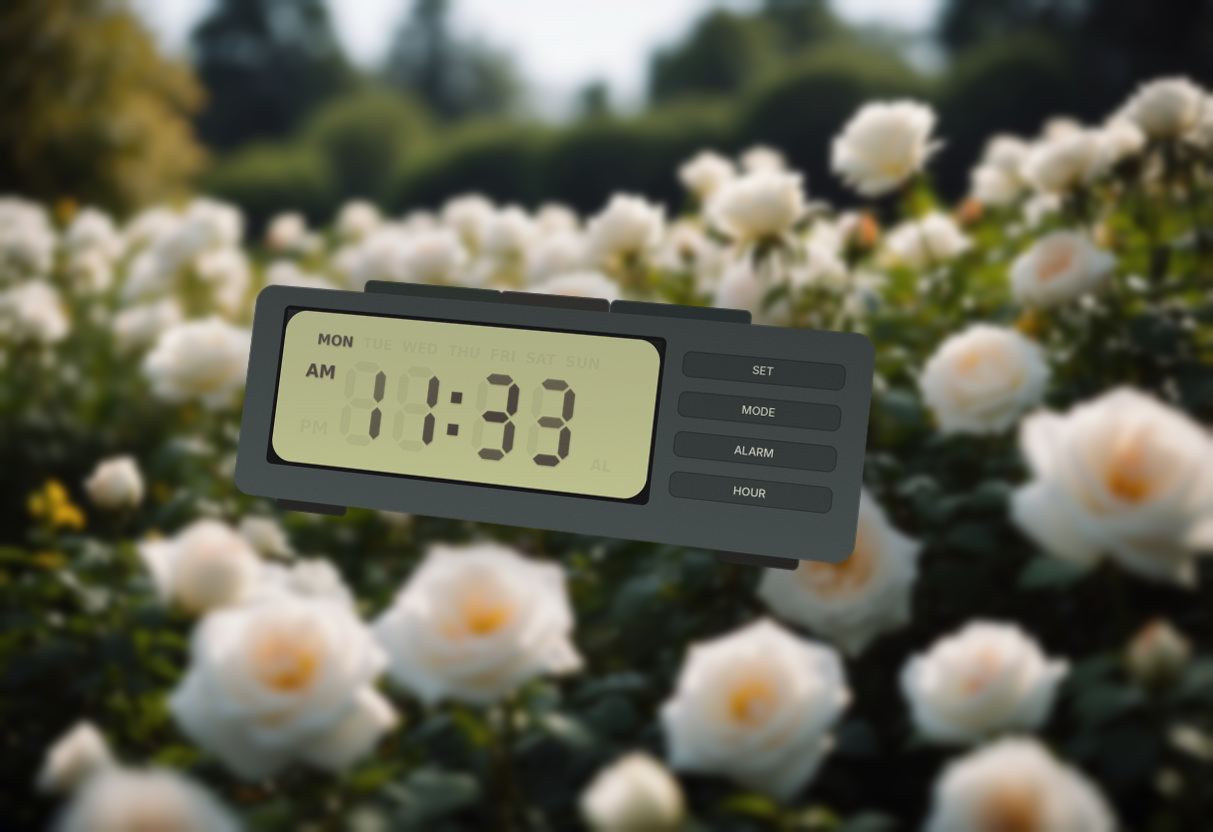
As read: 11h33
